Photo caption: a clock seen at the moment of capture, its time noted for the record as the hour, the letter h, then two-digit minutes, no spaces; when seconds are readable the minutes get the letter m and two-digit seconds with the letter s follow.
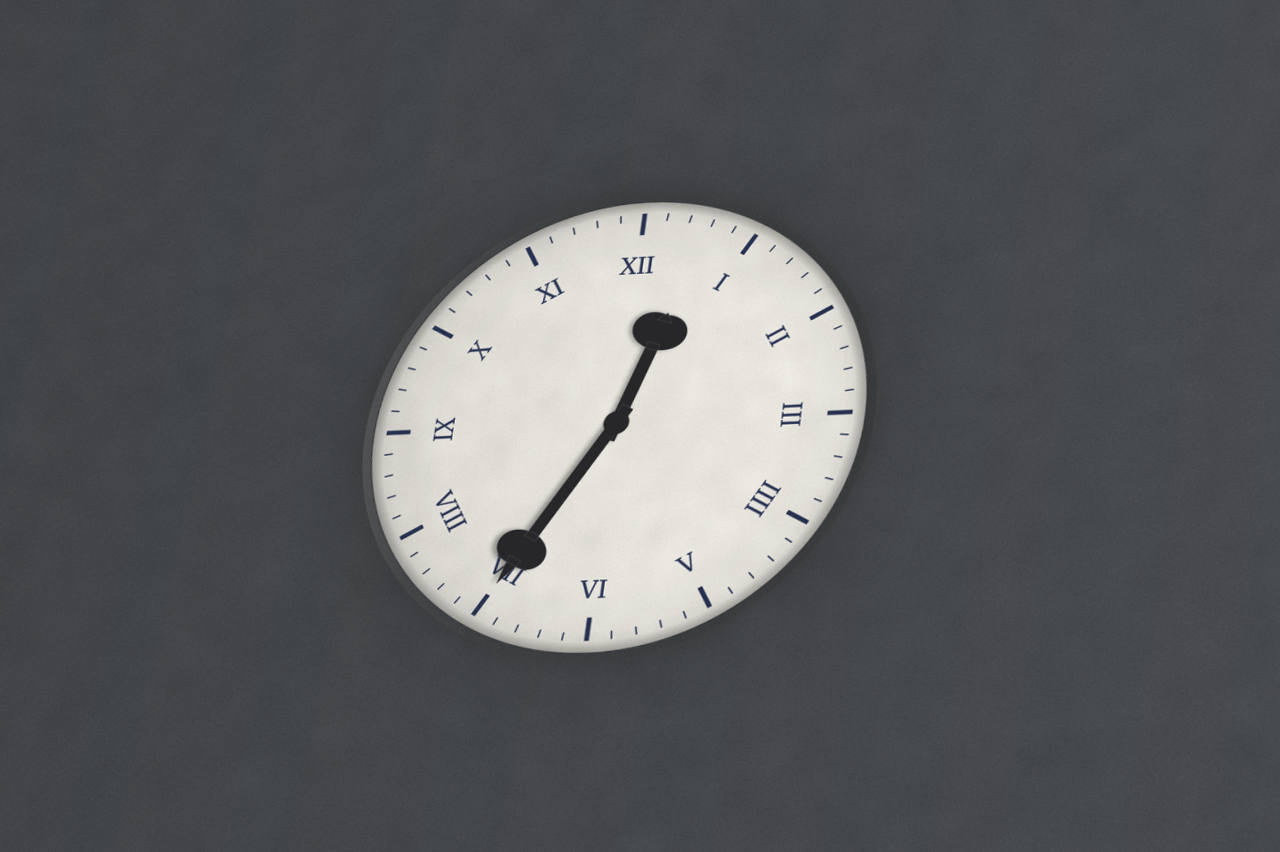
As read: 12h35
